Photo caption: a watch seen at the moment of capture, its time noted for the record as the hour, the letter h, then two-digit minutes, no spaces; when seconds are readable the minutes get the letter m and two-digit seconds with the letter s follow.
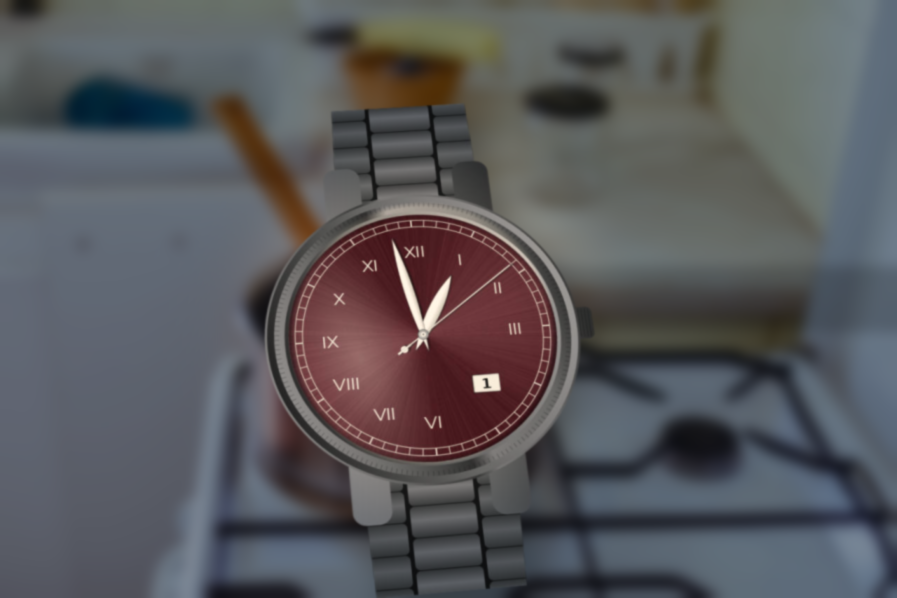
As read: 12h58m09s
